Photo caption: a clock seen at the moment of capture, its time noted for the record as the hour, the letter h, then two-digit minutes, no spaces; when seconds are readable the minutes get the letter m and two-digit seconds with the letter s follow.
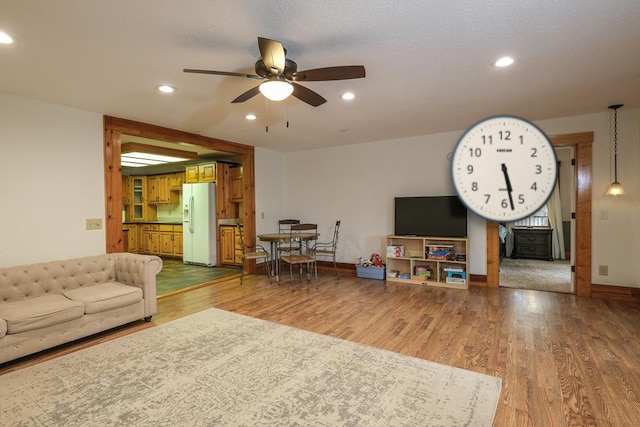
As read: 5h28
